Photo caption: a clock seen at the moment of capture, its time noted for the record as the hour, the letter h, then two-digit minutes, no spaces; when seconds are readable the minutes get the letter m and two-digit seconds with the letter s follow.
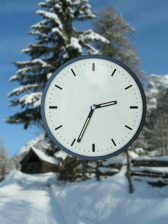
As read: 2h34
